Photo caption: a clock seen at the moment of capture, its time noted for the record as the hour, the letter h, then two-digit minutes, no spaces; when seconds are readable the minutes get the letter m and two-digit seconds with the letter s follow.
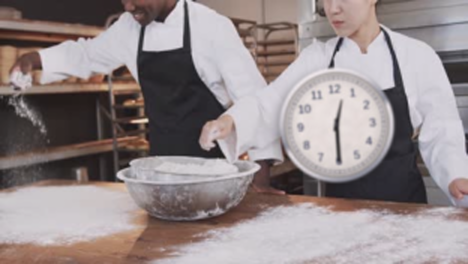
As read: 12h30
